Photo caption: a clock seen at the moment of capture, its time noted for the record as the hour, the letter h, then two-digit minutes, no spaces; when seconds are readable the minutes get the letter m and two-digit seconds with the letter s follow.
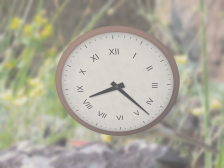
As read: 8h23
